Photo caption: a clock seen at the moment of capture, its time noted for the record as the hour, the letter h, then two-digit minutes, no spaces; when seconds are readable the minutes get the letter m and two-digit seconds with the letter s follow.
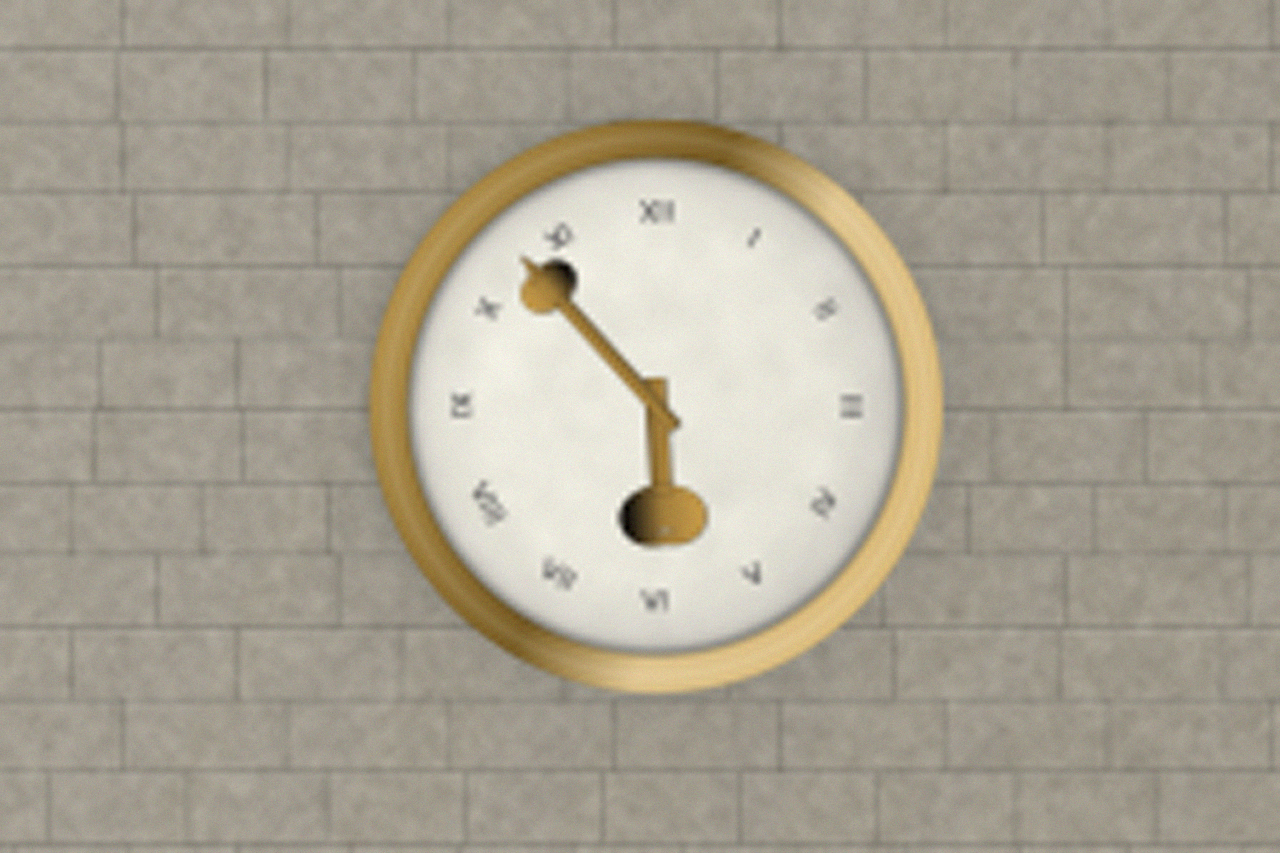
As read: 5h53
